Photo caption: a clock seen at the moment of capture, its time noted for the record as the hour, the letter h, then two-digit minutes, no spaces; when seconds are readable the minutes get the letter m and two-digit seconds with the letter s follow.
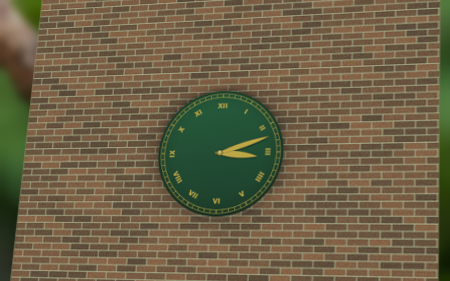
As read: 3h12
